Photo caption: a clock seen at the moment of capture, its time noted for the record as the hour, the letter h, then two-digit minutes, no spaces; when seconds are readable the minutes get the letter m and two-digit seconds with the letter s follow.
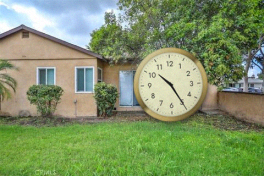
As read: 10h25
